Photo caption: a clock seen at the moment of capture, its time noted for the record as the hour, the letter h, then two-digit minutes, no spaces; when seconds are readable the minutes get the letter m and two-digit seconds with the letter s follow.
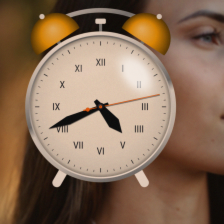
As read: 4h41m13s
